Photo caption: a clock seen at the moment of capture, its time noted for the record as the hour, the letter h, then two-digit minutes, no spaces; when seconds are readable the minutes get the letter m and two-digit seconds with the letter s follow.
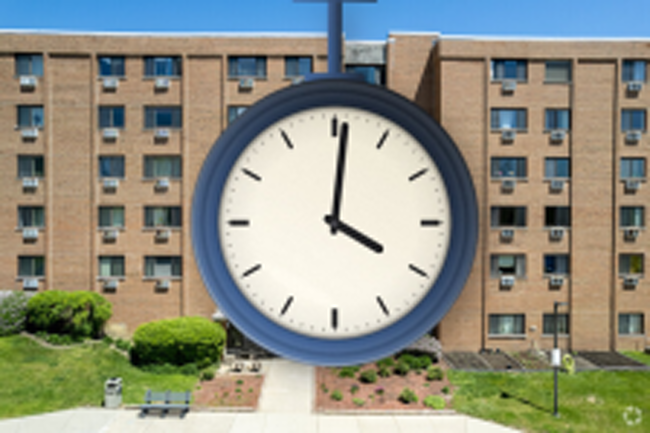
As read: 4h01
